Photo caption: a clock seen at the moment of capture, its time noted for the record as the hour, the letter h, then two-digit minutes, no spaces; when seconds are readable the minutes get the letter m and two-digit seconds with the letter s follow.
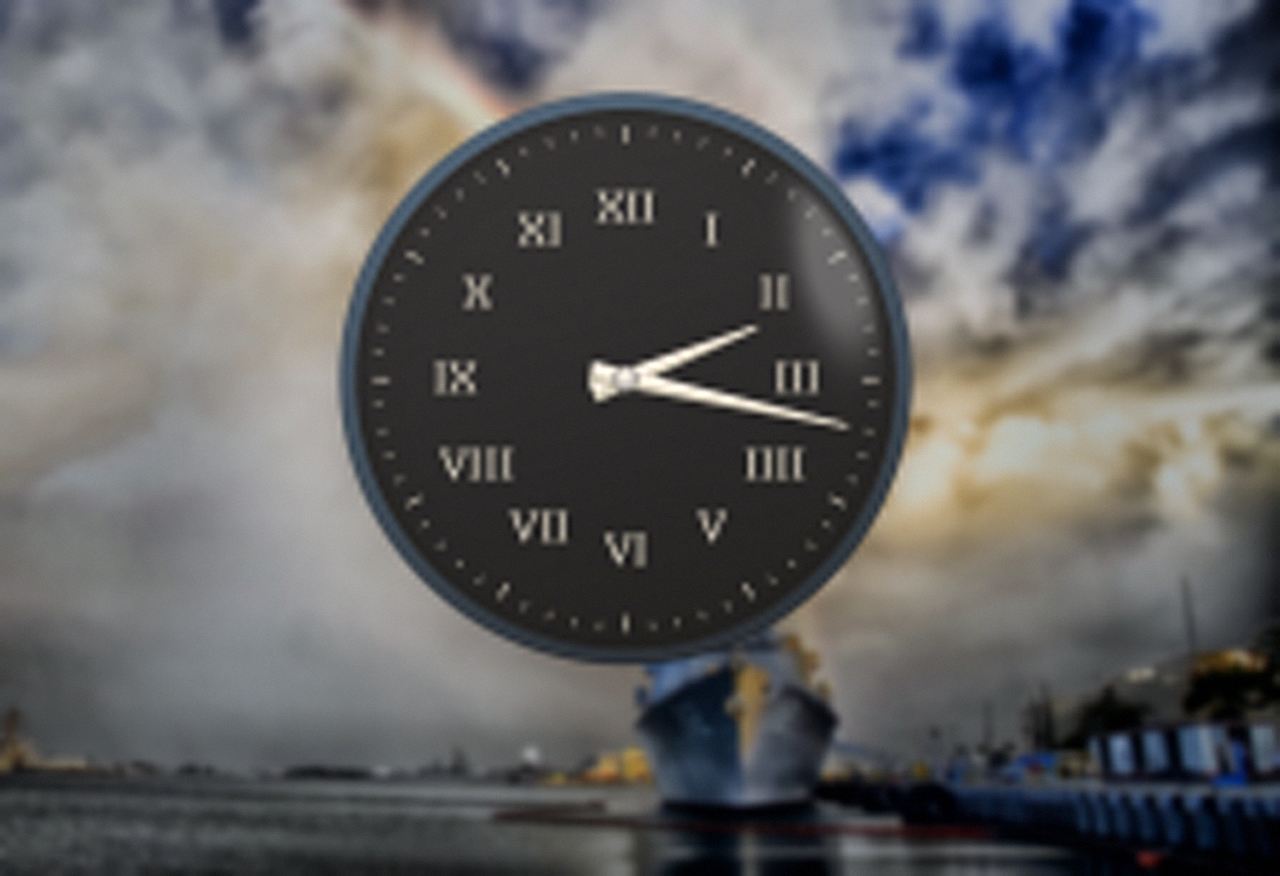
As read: 2h17
